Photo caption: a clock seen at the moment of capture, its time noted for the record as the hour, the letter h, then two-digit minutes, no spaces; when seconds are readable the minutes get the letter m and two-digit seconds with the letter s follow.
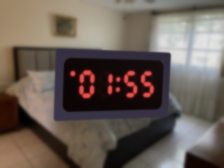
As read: 1h55
